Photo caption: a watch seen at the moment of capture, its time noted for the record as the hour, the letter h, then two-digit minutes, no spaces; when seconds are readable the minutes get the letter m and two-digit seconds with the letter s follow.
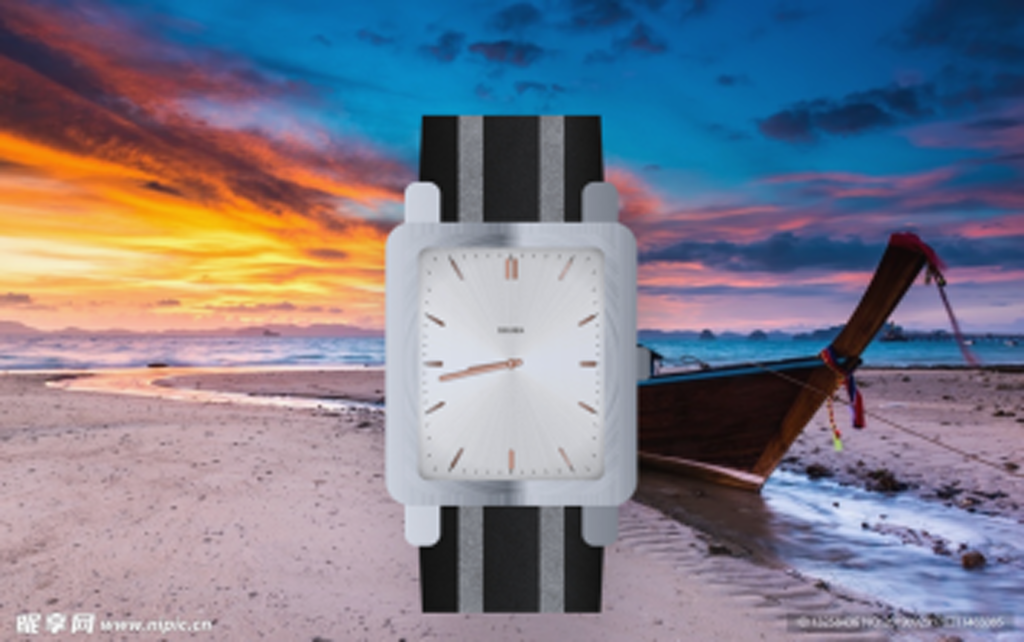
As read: 8h43
